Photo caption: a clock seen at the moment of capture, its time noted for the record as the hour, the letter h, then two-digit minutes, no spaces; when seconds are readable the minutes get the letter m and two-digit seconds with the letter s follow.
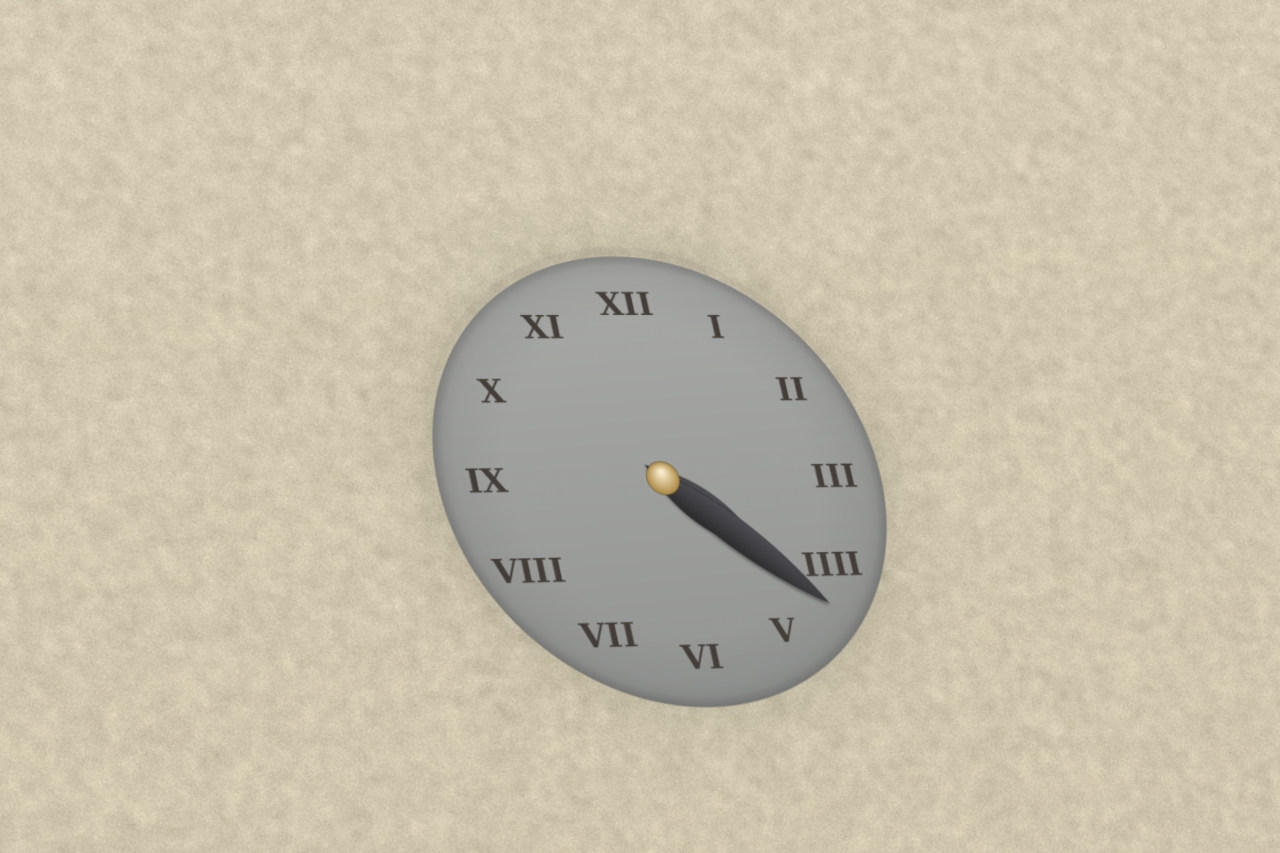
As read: 4h22
